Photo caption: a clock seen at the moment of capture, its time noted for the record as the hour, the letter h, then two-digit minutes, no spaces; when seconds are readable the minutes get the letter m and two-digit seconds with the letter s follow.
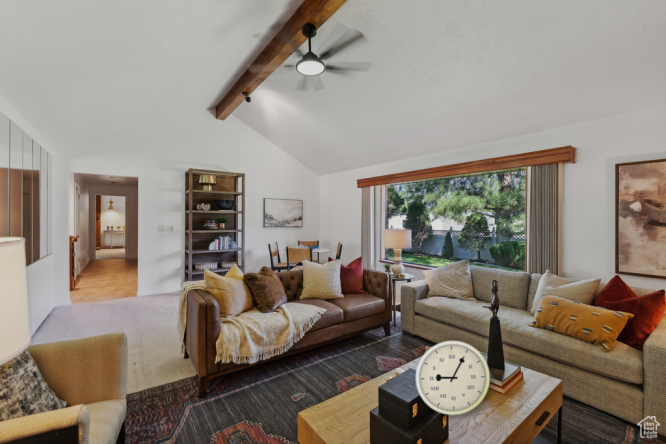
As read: 9h05
